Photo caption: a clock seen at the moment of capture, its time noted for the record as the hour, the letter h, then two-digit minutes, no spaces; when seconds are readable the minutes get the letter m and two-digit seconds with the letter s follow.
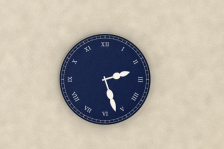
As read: 2h27
